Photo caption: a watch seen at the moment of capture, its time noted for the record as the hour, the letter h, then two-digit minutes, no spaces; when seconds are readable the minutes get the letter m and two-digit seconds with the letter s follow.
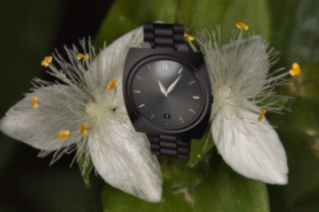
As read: 11h06
